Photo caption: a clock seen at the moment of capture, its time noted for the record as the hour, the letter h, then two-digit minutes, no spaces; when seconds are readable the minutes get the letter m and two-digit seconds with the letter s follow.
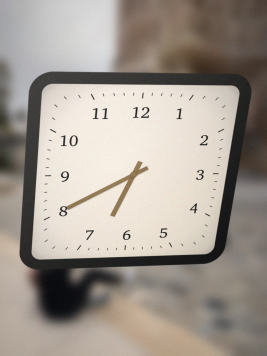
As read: 6h40
